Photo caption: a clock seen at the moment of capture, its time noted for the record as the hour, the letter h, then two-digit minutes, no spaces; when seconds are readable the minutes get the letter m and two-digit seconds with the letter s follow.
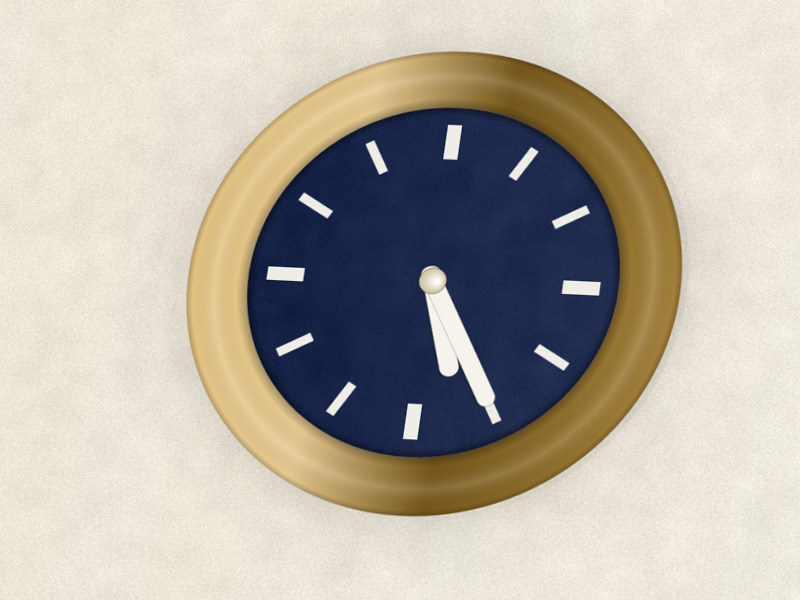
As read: 5h25
